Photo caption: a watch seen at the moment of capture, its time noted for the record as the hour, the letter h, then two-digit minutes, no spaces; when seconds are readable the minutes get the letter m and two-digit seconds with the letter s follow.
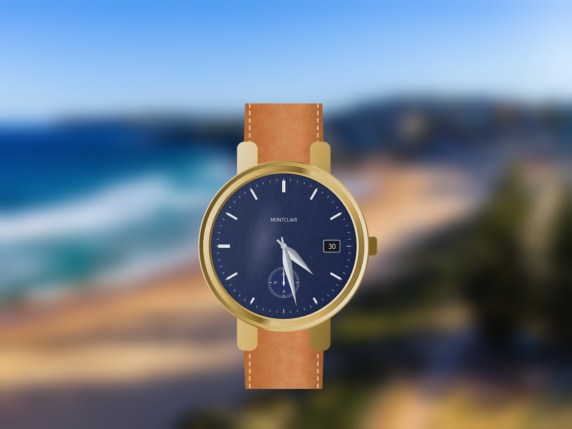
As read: 4h28
